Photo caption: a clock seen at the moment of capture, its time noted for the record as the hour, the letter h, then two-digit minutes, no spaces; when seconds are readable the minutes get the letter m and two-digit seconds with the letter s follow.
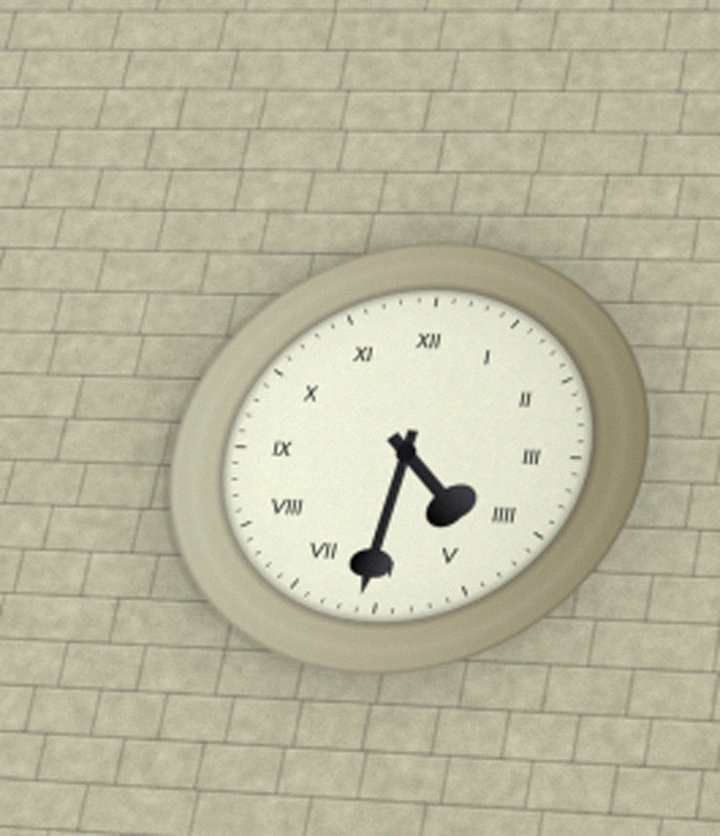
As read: 4h31
